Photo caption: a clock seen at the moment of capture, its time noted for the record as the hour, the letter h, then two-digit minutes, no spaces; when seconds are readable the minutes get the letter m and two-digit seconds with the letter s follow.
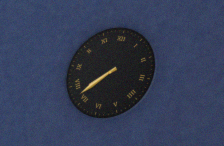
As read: 7h37
